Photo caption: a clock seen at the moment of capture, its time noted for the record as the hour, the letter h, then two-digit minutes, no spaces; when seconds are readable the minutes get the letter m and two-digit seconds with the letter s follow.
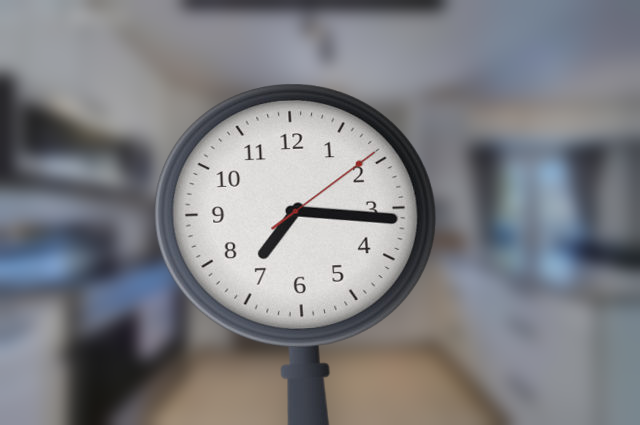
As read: 7h16m09s
